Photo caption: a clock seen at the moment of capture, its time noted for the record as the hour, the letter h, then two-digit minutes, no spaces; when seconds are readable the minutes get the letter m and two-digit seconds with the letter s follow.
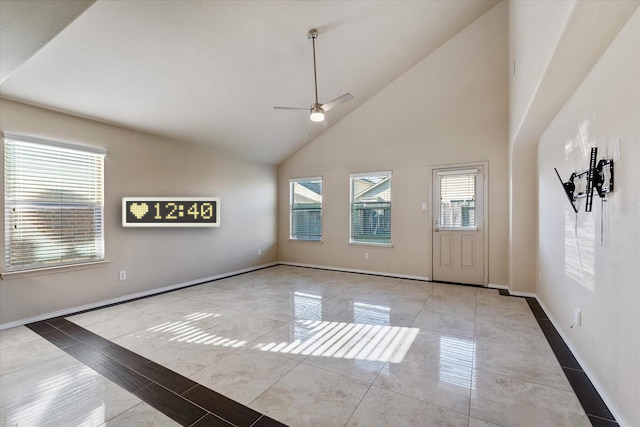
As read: 12h40
